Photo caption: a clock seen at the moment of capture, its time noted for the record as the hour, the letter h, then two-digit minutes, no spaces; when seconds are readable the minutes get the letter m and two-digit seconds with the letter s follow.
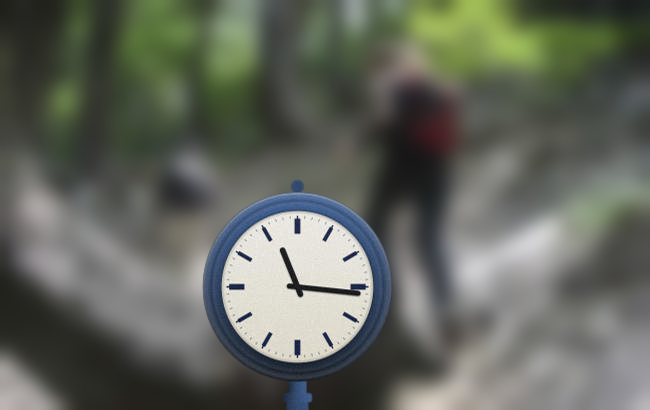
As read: 11h16
